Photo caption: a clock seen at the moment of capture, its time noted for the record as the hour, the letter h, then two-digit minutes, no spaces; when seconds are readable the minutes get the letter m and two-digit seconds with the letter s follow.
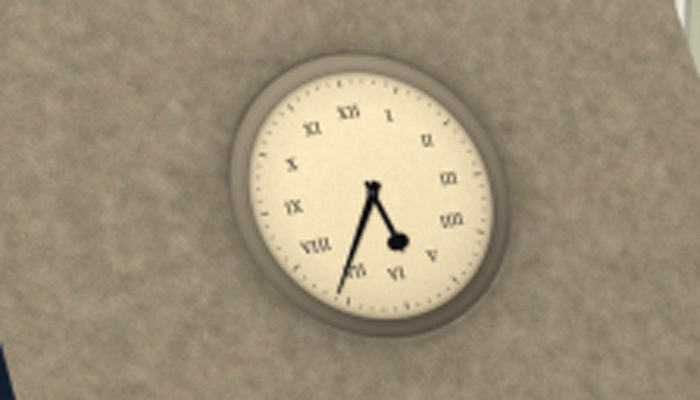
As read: 5h36
